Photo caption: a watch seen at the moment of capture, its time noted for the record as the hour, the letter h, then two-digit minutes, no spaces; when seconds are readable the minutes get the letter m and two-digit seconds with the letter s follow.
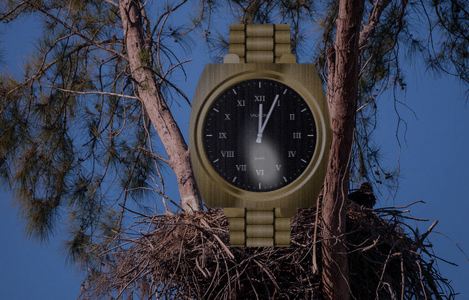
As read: 12h04
